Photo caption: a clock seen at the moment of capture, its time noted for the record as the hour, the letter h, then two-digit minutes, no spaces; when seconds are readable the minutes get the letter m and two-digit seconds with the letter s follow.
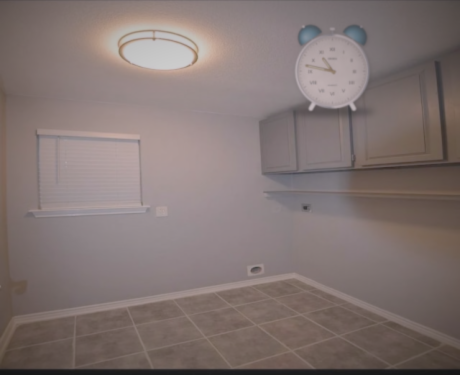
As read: 10h47
